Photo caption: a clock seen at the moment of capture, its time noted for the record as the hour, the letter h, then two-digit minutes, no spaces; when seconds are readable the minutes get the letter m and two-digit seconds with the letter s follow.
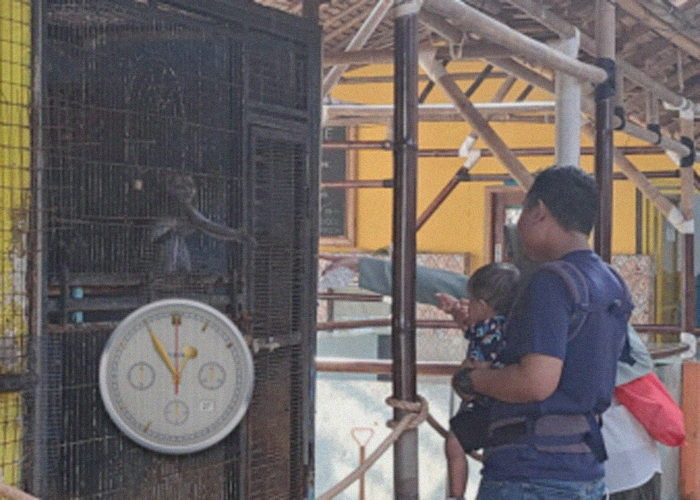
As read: 12h55
